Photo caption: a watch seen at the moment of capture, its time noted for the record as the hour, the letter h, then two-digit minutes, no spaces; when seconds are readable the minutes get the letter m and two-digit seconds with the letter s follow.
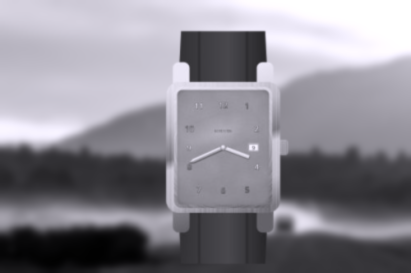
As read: 3h41
